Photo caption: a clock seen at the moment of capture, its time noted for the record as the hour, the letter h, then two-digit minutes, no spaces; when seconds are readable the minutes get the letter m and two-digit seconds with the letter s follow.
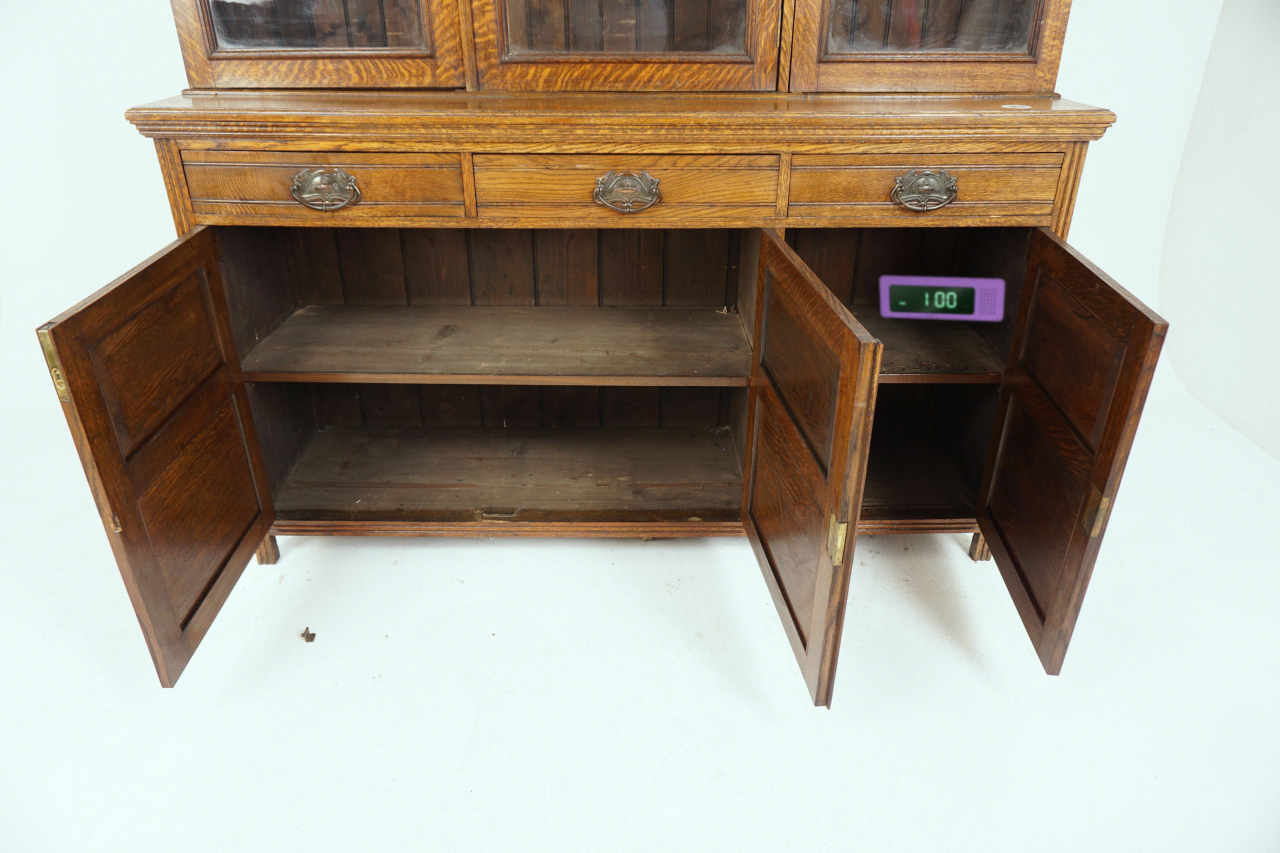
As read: 1h00
